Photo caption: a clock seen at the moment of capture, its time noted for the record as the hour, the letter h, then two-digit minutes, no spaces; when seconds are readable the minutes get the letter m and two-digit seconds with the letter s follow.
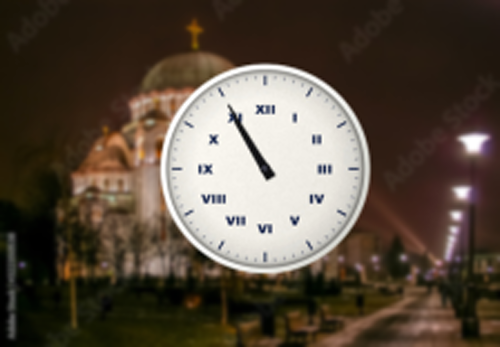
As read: 10h55
